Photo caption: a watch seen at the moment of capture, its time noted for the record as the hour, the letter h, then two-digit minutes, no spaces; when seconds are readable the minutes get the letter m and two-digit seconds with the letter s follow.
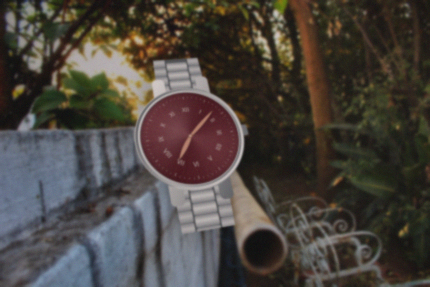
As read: 7h08
